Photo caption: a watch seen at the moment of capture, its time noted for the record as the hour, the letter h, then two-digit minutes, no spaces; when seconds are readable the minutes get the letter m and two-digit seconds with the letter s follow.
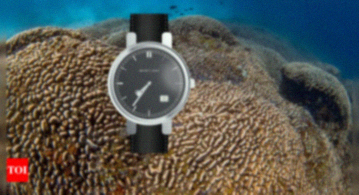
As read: 7h36
